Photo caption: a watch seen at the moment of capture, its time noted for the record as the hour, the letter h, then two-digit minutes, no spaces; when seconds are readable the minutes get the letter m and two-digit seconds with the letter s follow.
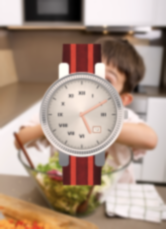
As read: 5h10
